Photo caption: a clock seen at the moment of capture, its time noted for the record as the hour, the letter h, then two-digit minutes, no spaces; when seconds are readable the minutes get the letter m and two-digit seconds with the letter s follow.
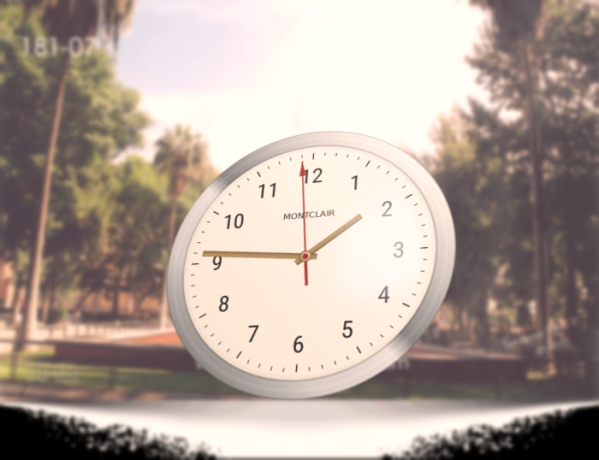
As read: 1h45m59s
